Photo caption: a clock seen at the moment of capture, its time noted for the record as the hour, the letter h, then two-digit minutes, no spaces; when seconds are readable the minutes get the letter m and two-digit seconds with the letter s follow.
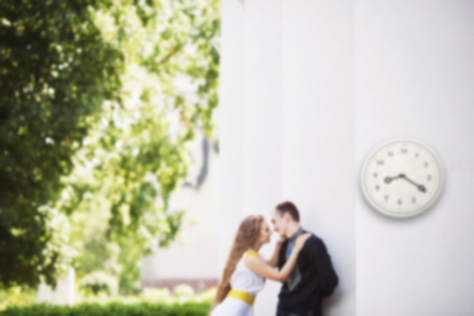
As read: 8h20
